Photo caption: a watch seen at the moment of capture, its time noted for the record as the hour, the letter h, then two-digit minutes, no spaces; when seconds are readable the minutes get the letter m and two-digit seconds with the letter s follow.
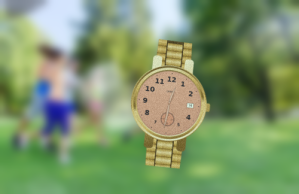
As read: 12h31
